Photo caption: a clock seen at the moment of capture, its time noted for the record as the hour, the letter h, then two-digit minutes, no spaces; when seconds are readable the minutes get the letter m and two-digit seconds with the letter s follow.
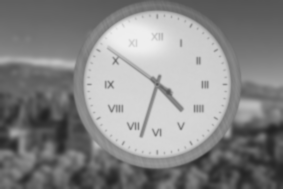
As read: 4h32m51s
